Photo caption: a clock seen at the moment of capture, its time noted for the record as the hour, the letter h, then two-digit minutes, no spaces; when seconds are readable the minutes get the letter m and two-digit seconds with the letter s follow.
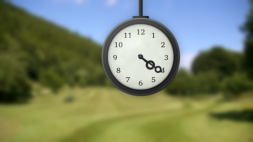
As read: 4h21
